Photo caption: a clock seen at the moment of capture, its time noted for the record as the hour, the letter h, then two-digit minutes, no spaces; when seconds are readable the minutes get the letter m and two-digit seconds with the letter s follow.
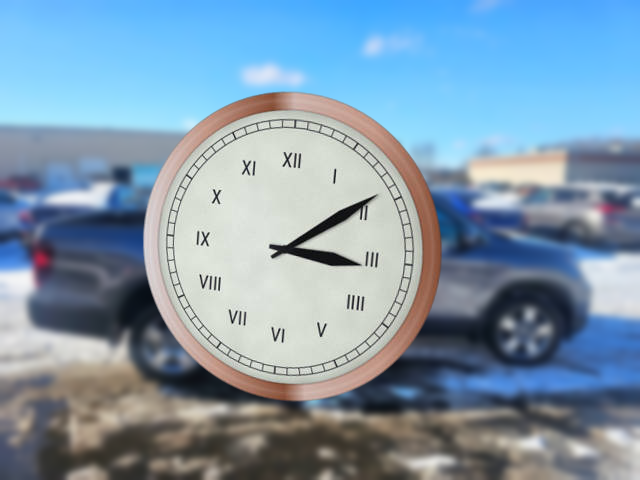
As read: 3h09
